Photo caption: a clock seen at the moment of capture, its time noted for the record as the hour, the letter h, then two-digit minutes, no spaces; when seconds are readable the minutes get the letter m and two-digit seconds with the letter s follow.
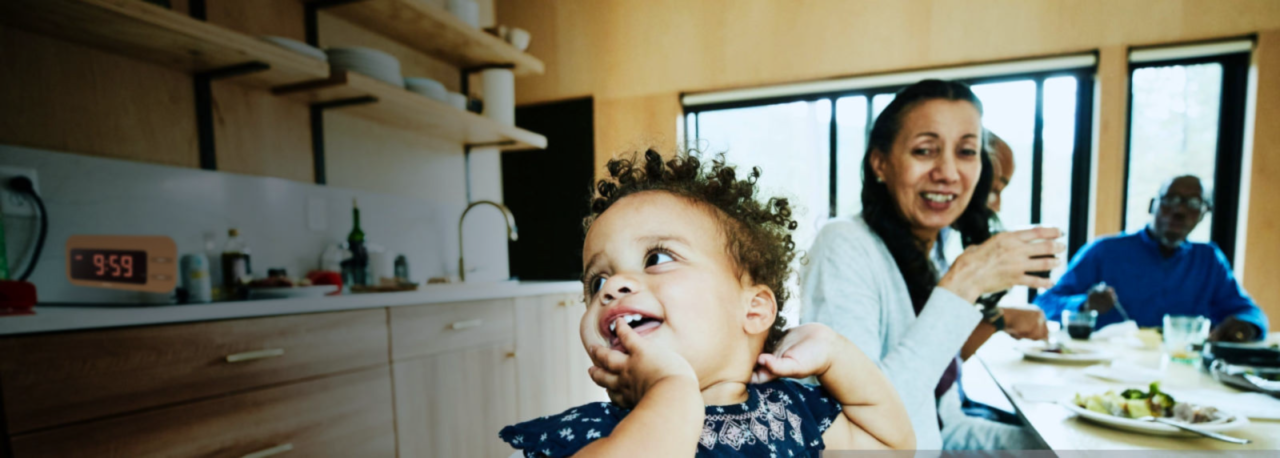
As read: 9h59
